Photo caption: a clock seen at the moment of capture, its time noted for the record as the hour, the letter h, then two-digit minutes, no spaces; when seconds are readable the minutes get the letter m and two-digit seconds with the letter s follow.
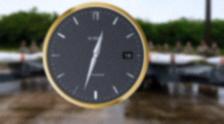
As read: 12h33
